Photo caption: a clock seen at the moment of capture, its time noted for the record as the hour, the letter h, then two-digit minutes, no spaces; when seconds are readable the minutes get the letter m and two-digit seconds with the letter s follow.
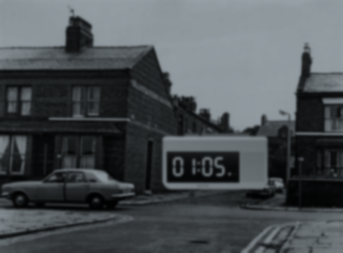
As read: 1h05
